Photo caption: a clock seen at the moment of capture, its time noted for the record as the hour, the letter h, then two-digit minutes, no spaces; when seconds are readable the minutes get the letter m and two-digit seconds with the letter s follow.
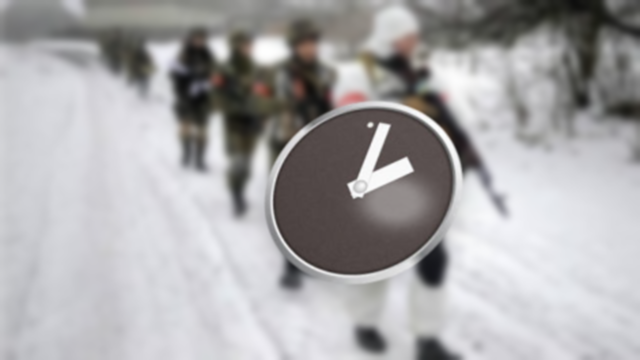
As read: 2h02
